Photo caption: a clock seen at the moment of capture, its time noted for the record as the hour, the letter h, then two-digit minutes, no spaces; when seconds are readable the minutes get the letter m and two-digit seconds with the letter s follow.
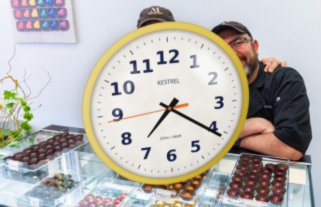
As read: 7h20m44s
